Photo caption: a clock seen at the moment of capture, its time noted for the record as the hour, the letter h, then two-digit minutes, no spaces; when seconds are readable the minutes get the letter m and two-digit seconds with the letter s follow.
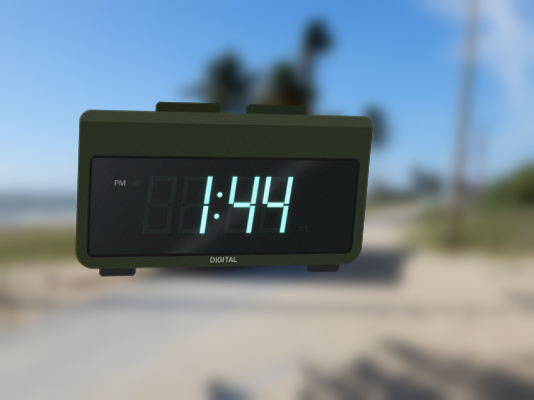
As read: 1h44
